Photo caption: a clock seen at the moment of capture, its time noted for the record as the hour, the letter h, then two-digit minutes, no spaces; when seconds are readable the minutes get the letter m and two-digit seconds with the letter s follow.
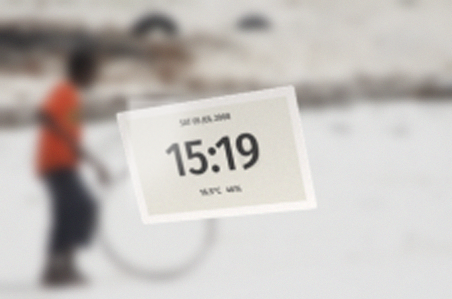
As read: 15h19
